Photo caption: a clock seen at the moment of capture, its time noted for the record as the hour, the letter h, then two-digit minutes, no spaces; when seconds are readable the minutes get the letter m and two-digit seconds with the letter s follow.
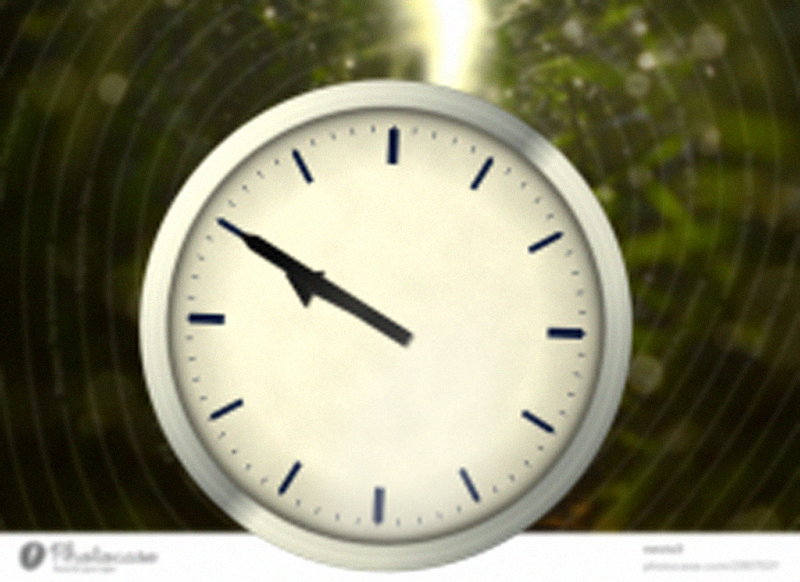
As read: 9h50
